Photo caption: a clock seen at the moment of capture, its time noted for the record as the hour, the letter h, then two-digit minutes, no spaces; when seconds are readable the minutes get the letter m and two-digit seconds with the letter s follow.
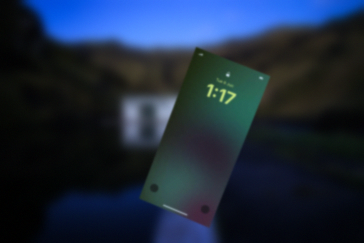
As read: 1h17
